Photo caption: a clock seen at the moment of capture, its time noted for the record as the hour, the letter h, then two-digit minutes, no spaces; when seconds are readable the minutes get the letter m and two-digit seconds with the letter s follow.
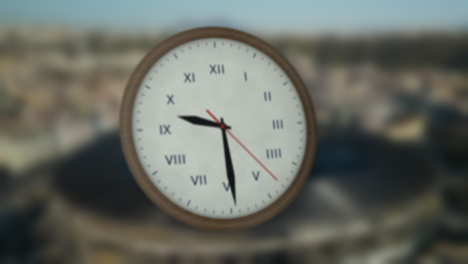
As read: 9h29m23s
